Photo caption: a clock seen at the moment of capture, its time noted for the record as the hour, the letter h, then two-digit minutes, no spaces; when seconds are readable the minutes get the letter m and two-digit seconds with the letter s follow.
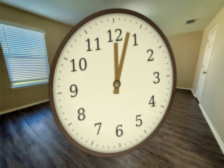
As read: 12h03
